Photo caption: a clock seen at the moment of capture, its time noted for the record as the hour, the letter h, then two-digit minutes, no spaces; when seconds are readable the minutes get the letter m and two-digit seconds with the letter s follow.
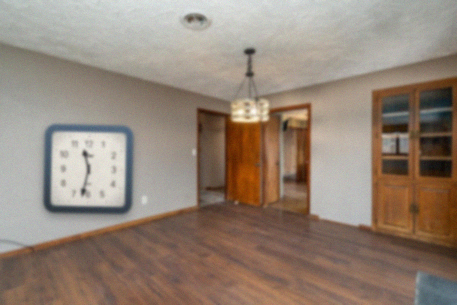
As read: 11h32
